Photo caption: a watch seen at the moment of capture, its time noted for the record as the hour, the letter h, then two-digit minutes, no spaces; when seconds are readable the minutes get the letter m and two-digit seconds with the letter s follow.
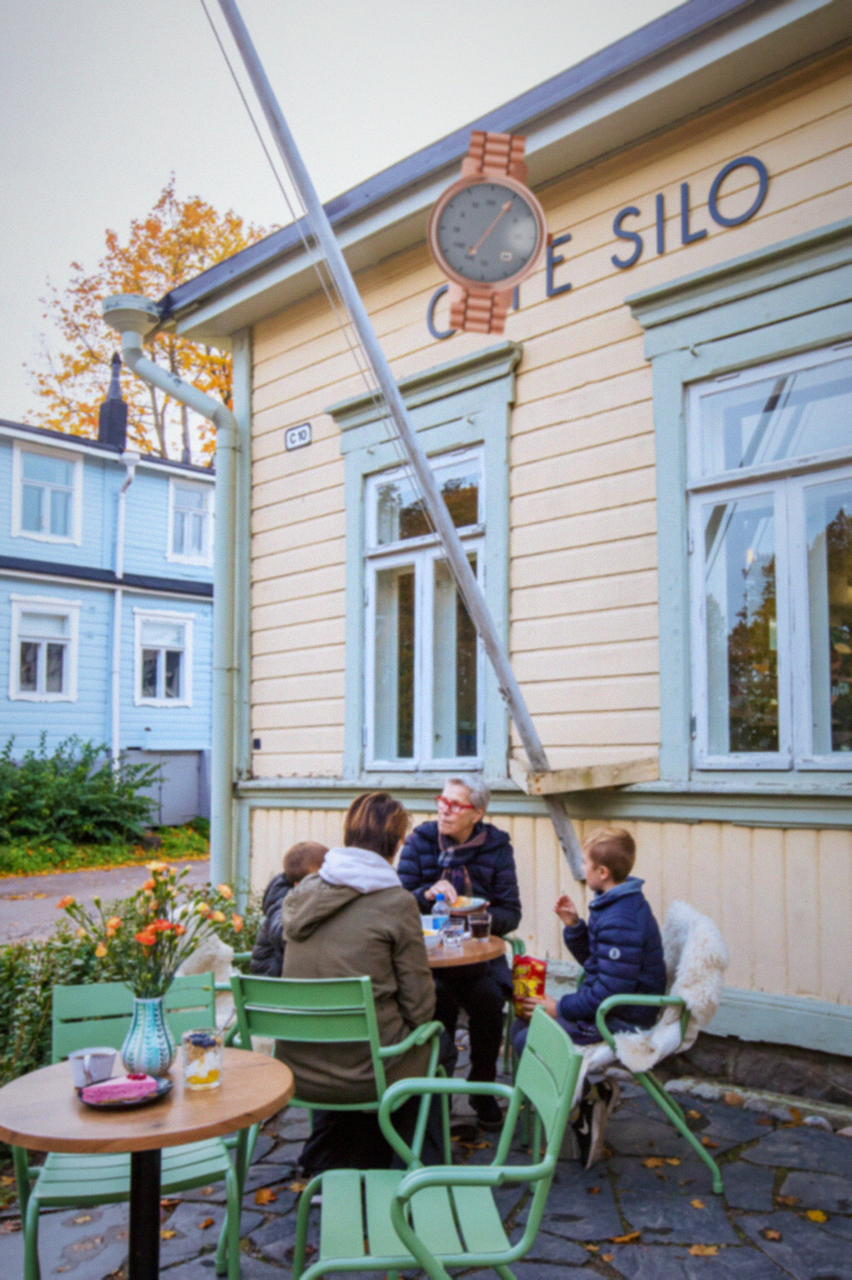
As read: 7h05
